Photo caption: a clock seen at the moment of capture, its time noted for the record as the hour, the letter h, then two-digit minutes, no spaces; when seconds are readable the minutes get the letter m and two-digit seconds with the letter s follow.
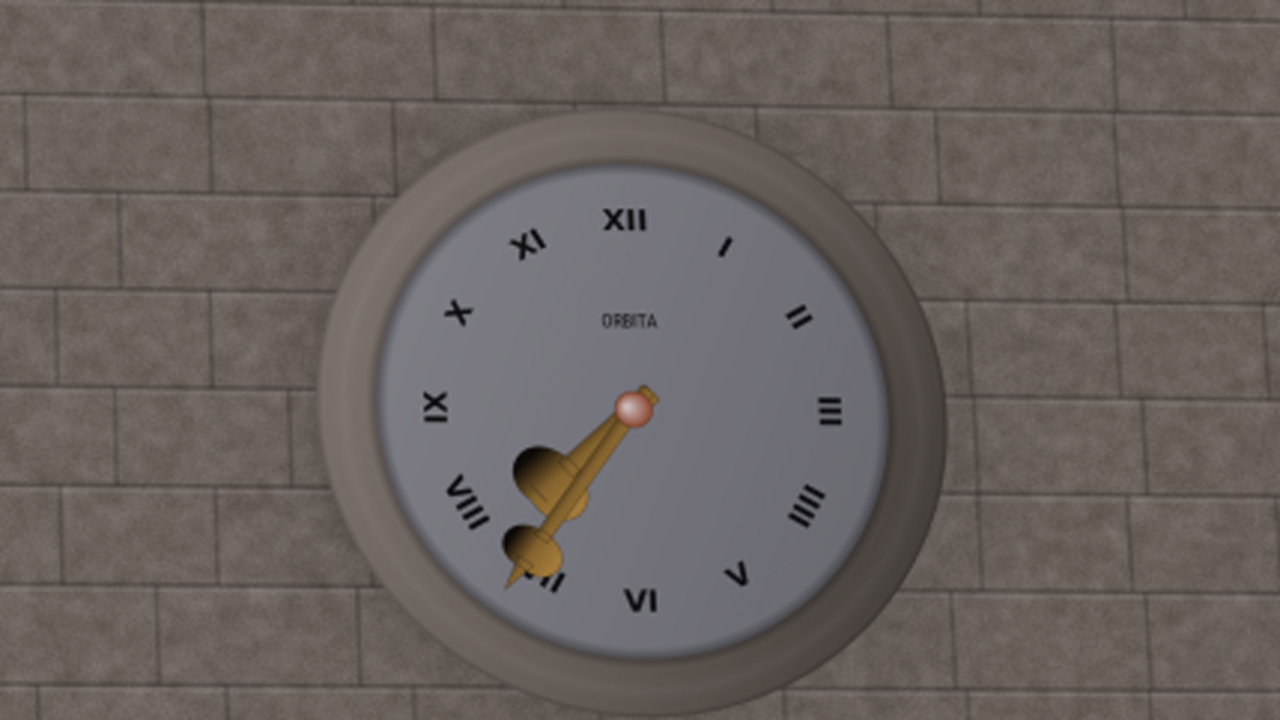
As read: 7h36
